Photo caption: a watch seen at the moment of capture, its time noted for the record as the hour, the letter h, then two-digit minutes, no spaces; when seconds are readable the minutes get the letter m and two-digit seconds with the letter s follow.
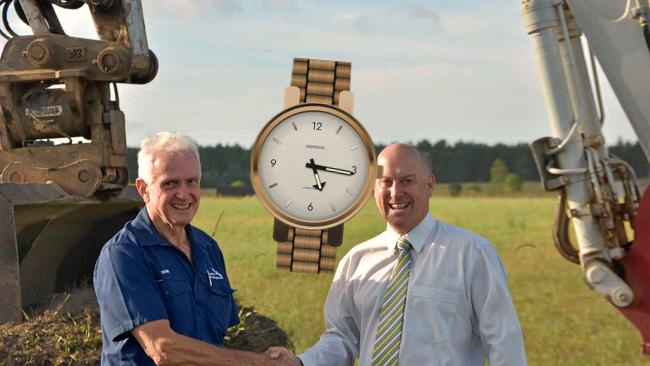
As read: 5h16
